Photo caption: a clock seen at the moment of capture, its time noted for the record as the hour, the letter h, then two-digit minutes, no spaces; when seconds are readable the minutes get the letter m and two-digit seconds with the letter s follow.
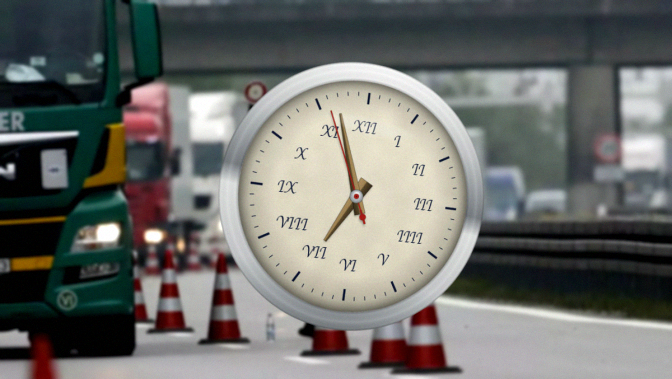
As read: 6h56m56s
